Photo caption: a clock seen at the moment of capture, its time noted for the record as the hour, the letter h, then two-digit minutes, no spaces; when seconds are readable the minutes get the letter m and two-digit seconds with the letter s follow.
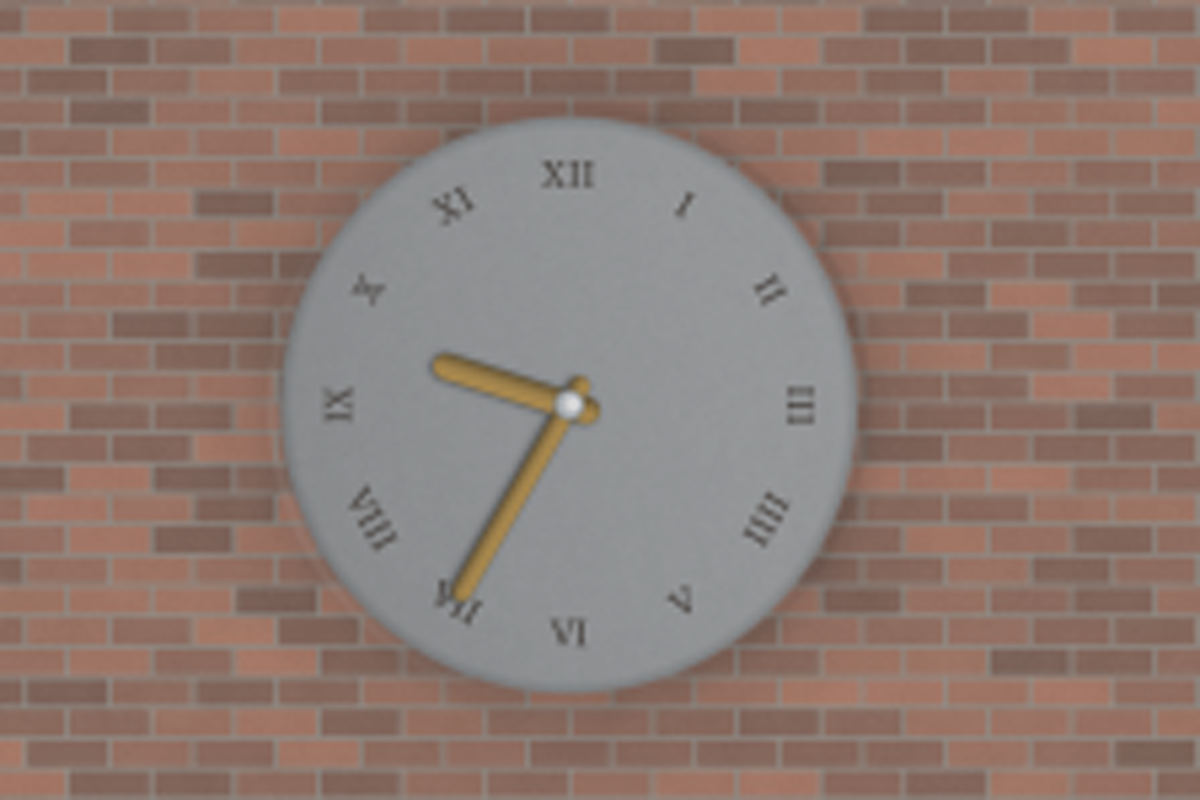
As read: 9h35
